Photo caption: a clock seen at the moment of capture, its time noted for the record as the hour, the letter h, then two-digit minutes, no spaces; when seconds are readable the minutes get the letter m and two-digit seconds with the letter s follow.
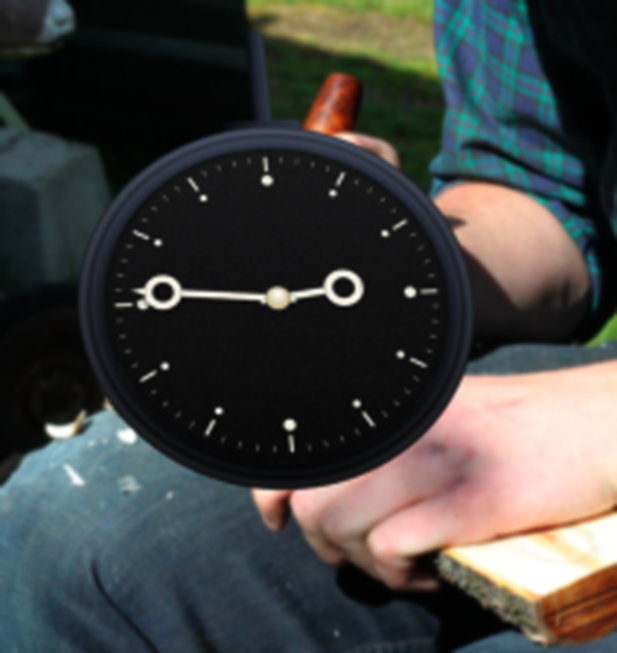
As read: 2h46
